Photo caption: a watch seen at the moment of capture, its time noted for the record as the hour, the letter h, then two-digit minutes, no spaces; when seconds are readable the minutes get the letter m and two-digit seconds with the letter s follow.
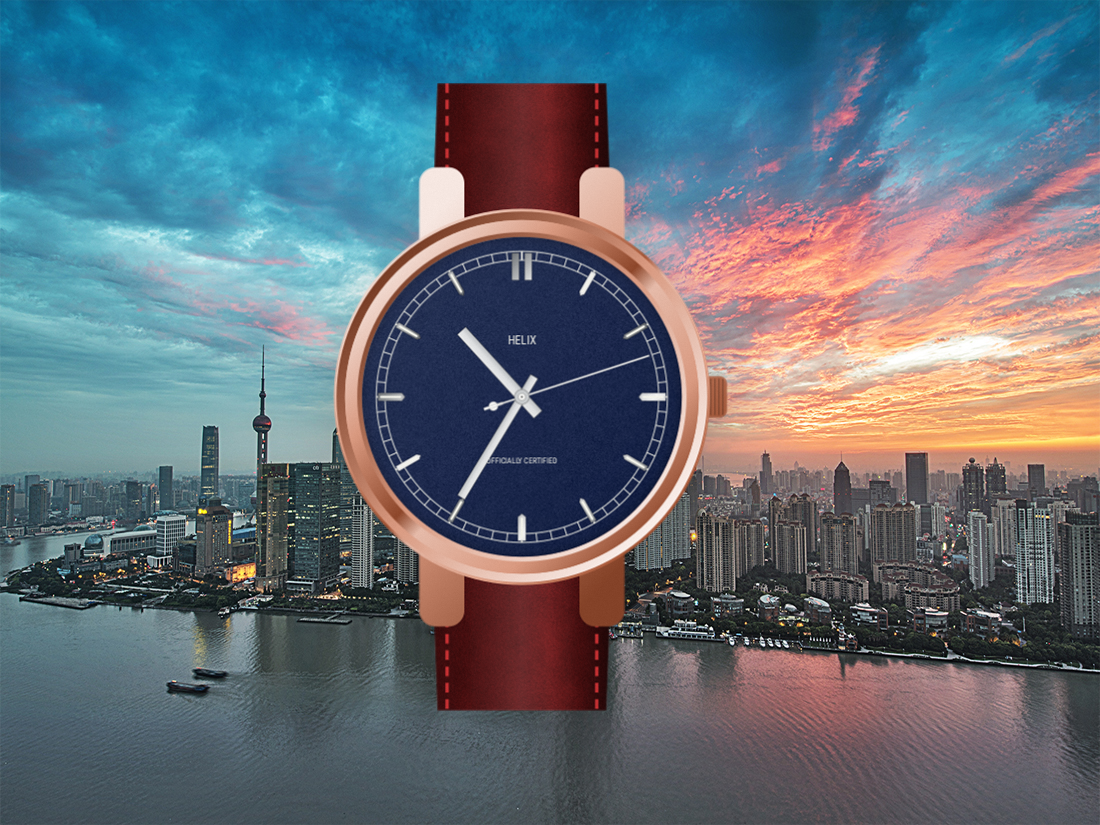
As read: 10h35m12s
